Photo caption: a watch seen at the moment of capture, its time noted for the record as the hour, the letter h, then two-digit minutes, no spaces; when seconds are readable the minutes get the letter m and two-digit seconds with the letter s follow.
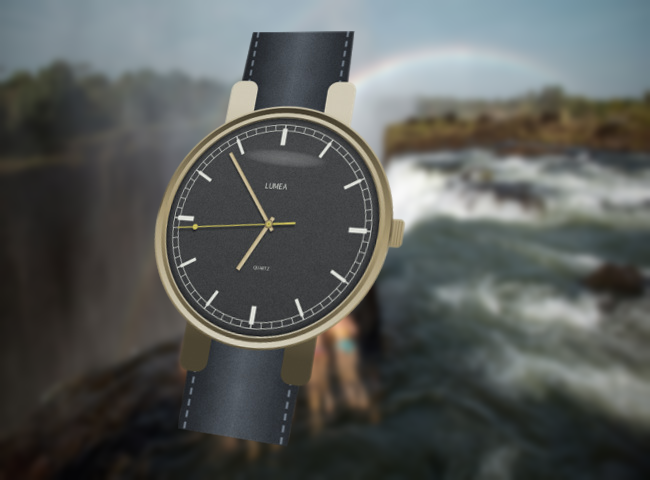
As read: 6h53m44s
